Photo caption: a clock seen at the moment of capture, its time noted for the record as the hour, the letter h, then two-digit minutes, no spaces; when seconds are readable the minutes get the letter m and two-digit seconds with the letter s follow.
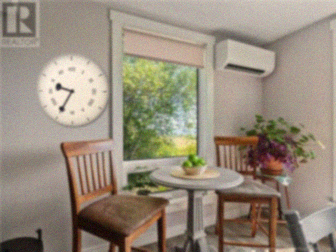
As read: 9h35
